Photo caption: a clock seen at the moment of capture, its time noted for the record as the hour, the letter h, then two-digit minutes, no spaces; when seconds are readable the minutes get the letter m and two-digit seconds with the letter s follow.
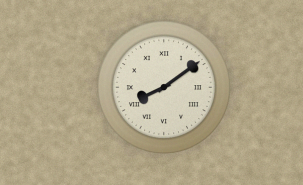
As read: 8h09
